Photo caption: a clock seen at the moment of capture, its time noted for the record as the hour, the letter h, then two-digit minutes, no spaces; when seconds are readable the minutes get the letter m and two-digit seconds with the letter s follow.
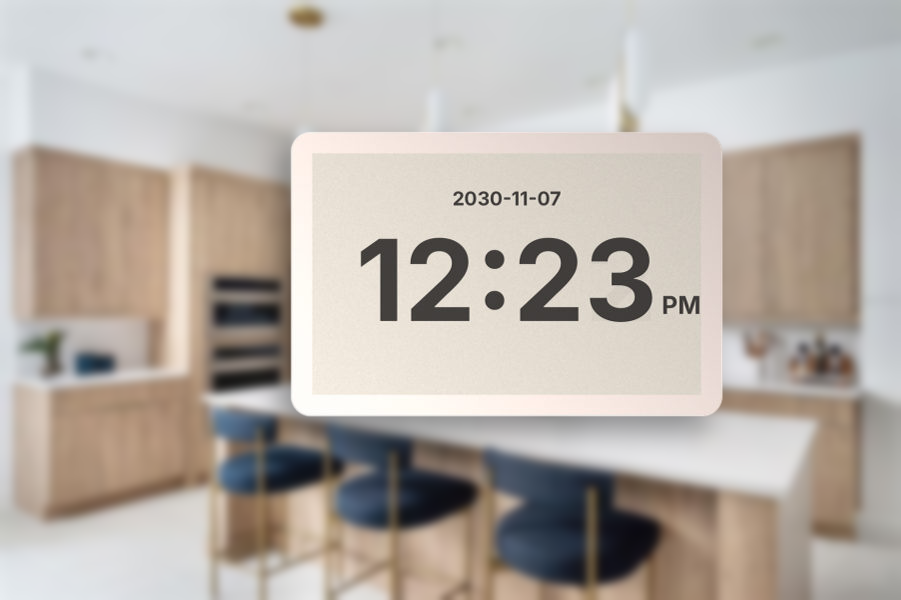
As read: 12h23
